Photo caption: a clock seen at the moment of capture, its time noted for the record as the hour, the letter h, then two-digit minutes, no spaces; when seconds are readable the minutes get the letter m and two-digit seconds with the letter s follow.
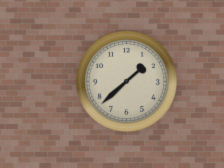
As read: 1h38
